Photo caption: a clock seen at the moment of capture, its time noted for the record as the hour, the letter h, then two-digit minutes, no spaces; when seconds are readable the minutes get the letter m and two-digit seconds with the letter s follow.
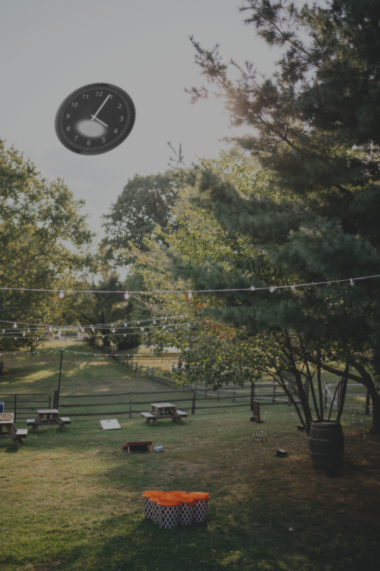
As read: 4h04
